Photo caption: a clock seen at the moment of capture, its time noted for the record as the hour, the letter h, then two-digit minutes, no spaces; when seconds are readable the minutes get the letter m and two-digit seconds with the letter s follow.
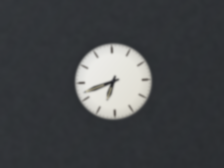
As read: 6h42
